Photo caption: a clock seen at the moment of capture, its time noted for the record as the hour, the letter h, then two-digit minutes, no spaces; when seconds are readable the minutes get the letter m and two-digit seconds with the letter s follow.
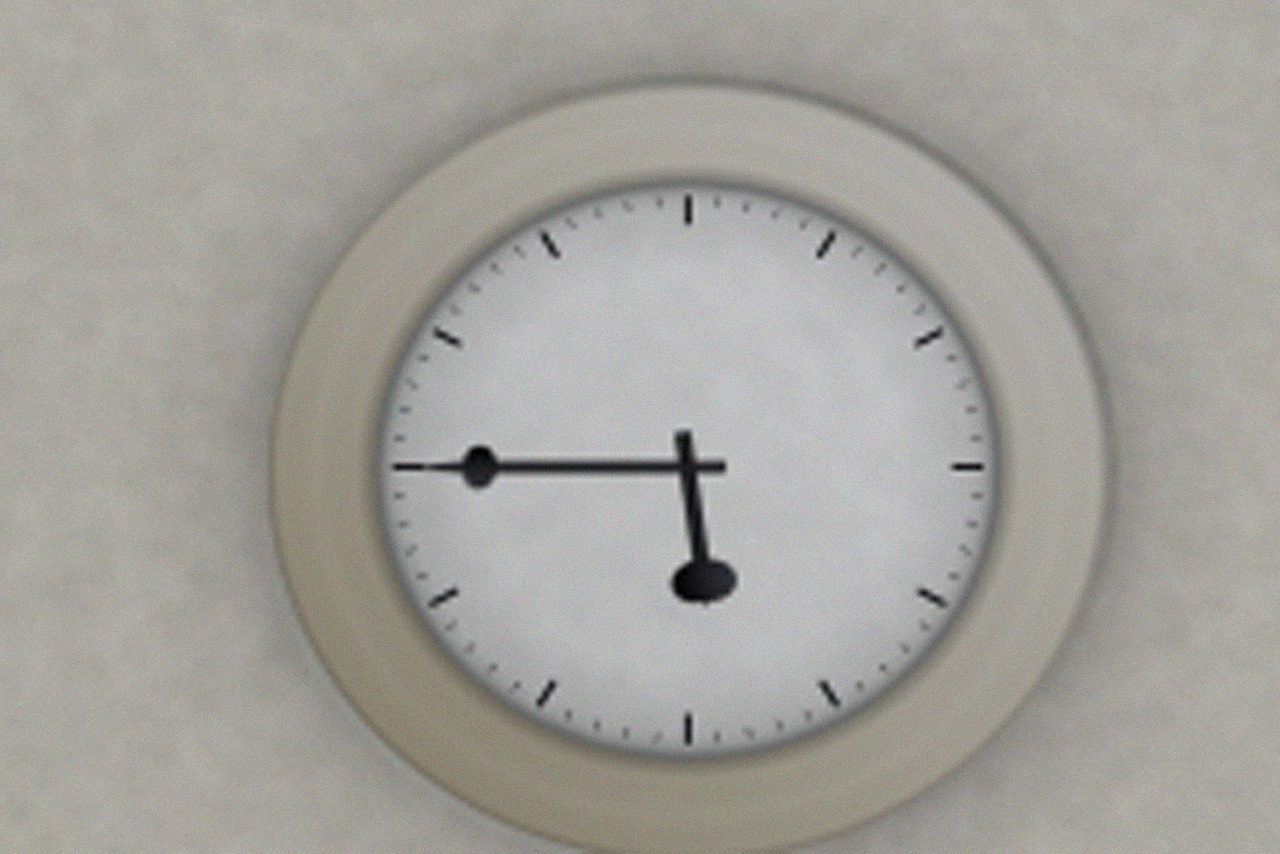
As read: 5h45
